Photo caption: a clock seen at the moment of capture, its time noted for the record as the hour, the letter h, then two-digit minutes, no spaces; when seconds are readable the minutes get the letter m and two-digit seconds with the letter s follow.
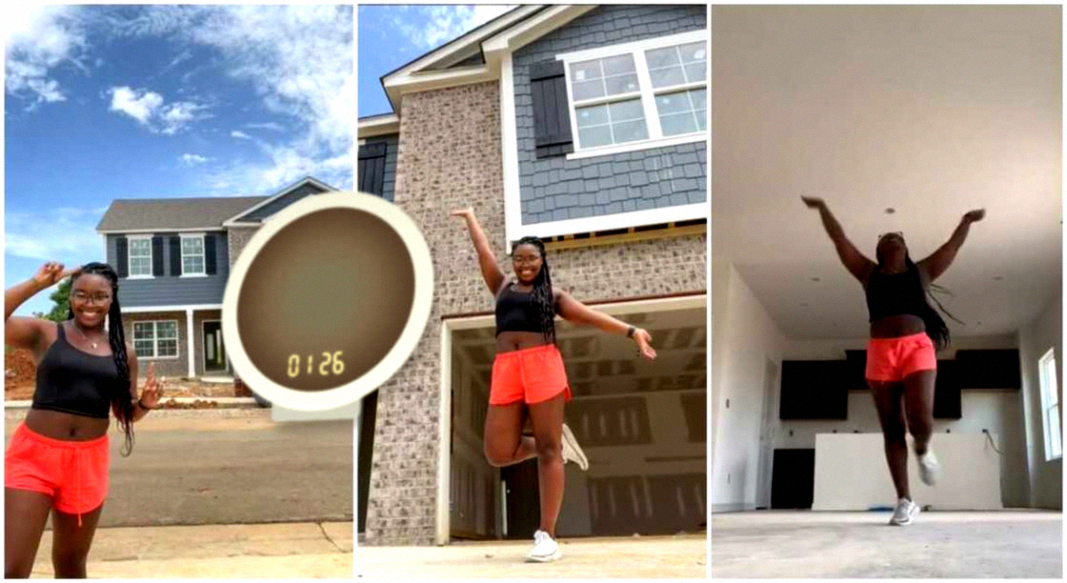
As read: 1h26
